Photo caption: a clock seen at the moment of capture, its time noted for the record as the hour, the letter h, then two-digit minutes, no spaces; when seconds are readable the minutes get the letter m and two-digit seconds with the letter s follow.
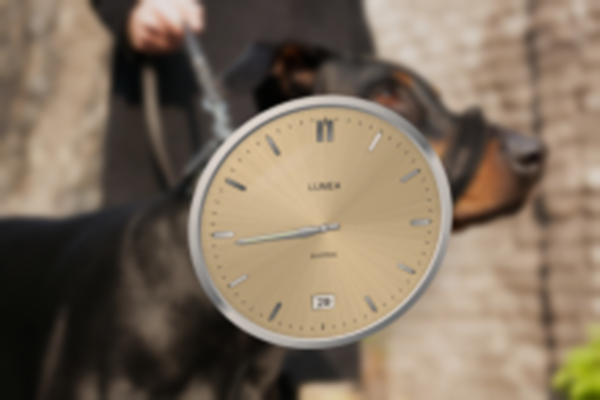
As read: 8h44
